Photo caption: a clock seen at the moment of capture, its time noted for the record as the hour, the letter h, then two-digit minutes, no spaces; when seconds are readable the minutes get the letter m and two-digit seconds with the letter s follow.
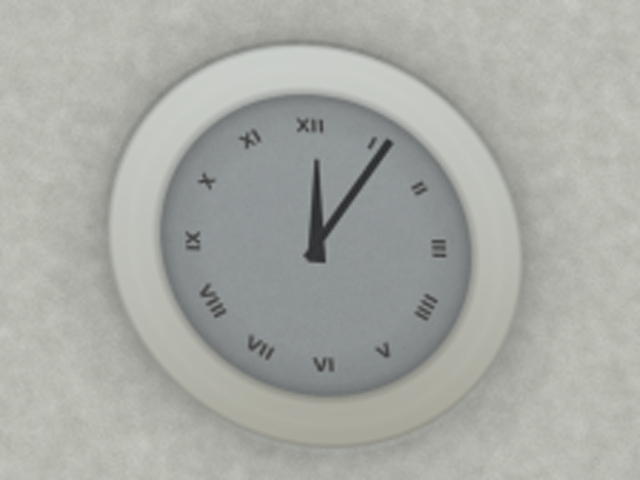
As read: 12h06
